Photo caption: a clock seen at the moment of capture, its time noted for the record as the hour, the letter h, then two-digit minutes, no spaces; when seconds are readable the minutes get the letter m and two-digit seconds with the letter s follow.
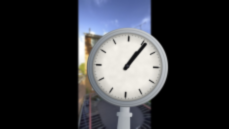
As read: 1h06
